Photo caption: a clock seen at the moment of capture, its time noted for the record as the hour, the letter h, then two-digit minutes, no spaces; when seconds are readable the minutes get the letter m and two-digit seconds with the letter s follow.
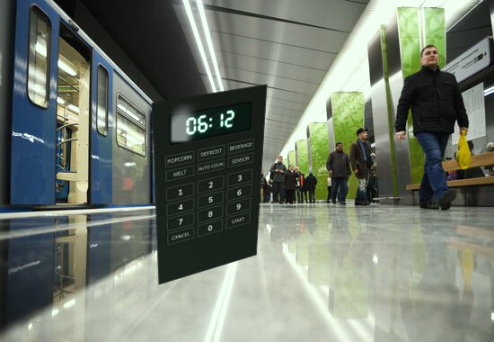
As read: 6h12
